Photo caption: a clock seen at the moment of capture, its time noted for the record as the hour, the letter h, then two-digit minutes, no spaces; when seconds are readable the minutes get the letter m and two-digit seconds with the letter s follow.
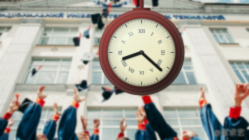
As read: 8h22
